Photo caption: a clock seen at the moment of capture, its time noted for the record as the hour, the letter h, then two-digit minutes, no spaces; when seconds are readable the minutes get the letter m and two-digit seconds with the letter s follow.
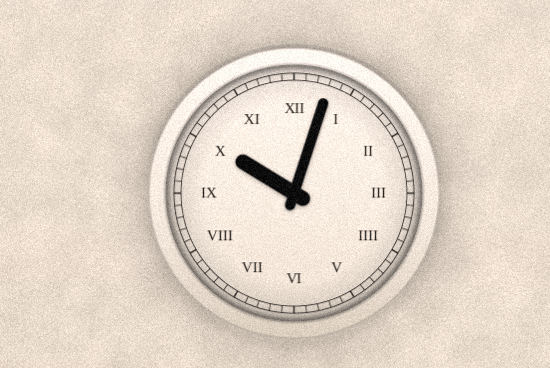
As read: 10h03
